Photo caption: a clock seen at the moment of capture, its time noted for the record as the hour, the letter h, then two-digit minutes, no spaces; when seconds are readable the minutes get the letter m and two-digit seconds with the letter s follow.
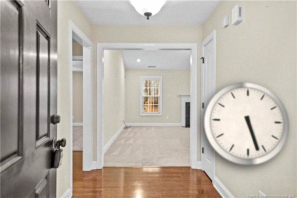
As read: 5h27
